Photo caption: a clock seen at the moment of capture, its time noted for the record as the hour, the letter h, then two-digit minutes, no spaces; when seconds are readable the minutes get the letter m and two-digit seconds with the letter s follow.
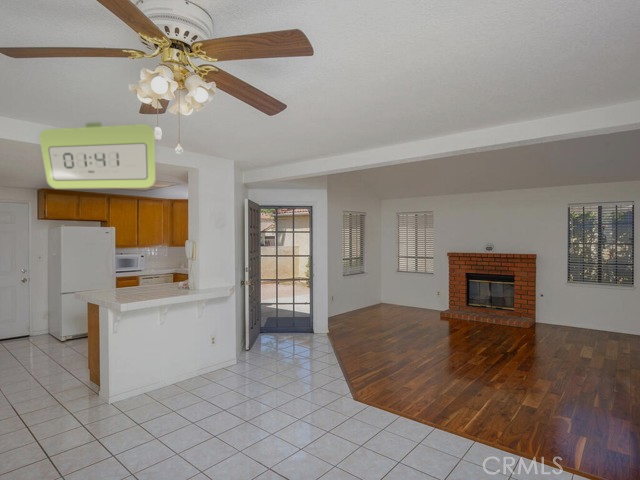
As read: 1h41
